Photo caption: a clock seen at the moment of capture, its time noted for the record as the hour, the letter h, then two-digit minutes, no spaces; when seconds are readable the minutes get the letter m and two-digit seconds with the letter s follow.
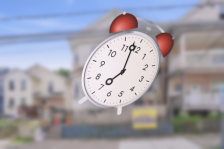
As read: 6h58
